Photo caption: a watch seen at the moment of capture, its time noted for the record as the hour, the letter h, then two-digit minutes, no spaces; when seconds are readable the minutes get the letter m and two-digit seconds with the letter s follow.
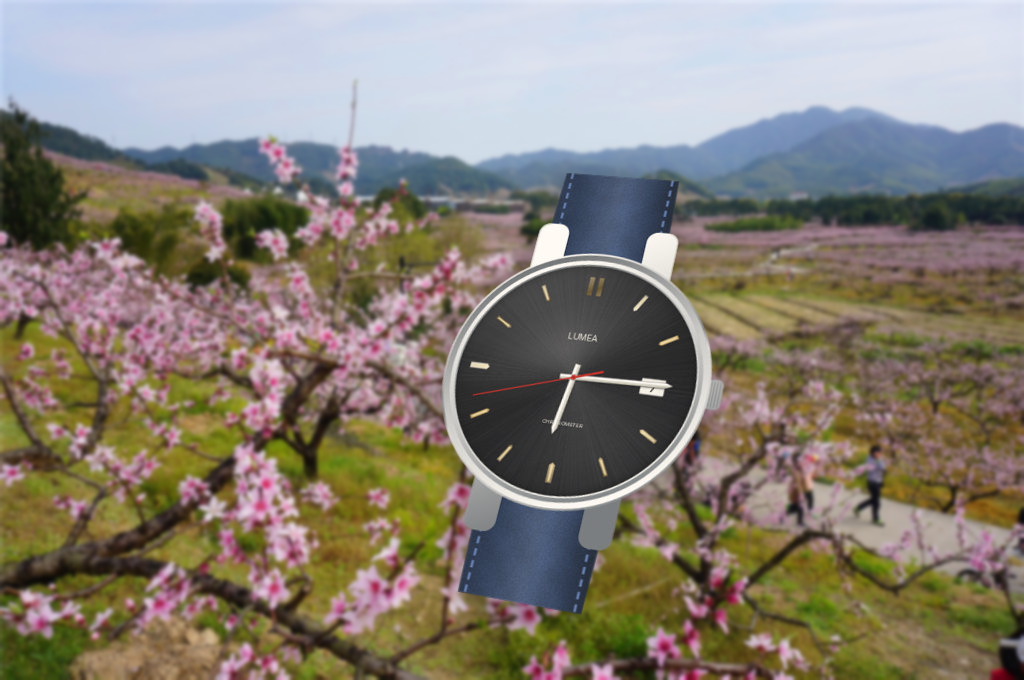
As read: 6h14m42s
